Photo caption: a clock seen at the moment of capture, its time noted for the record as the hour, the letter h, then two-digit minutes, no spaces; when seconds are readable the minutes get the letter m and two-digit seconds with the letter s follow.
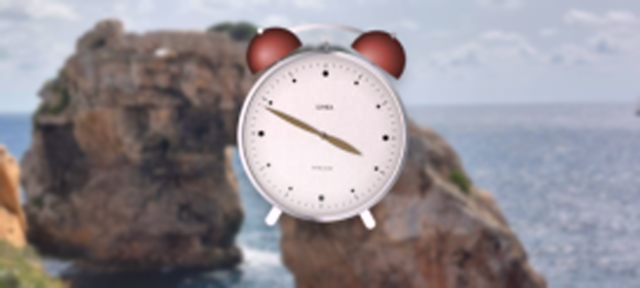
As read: 3h49
